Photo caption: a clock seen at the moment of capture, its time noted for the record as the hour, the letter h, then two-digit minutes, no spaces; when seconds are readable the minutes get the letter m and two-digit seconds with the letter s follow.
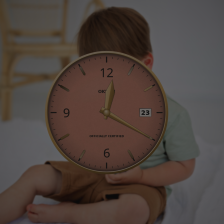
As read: 12h20
